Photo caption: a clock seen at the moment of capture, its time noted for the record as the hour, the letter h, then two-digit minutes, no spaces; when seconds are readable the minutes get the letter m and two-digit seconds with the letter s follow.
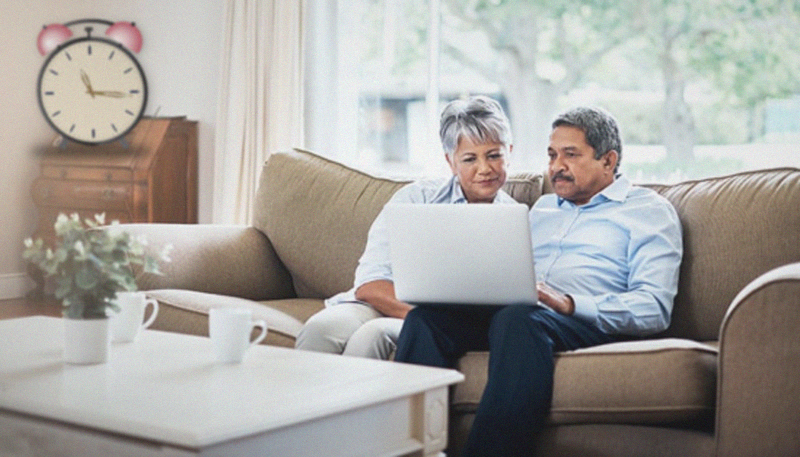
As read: 11h16
